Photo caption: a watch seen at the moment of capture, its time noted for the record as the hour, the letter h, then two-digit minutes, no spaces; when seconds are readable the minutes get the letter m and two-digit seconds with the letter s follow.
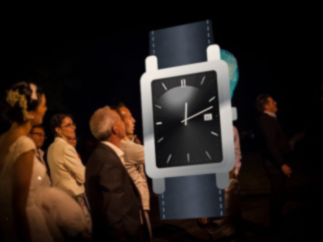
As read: 12h12
